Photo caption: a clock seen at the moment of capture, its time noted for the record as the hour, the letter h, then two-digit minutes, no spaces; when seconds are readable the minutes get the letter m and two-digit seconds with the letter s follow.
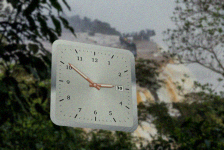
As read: 2h51
